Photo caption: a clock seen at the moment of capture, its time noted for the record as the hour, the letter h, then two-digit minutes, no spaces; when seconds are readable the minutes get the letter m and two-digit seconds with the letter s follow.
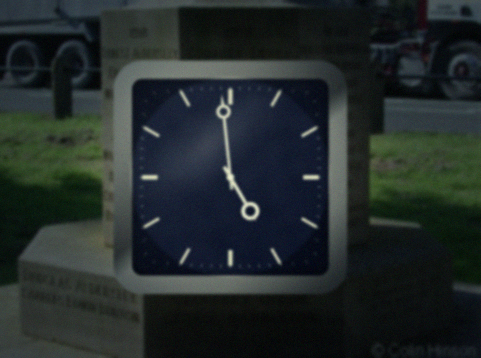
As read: 4h59
